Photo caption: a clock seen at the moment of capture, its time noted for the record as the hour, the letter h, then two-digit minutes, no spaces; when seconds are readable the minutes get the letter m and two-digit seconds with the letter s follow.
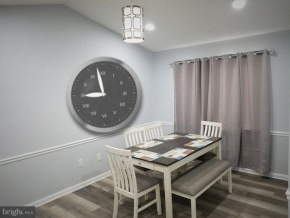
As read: 8h58
